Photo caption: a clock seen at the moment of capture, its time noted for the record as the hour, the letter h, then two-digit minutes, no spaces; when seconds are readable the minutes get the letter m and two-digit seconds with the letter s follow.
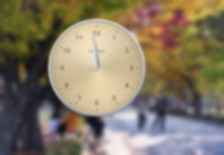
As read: 11h59
